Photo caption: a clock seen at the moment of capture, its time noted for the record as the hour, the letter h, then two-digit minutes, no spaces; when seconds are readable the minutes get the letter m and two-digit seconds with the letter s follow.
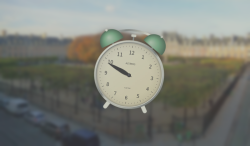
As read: 9h49
